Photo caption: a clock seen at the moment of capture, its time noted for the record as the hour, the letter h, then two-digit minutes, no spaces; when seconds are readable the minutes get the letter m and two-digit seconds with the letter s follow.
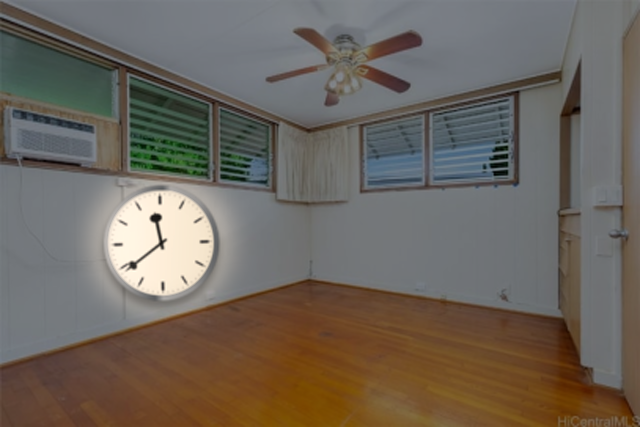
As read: 11h39
